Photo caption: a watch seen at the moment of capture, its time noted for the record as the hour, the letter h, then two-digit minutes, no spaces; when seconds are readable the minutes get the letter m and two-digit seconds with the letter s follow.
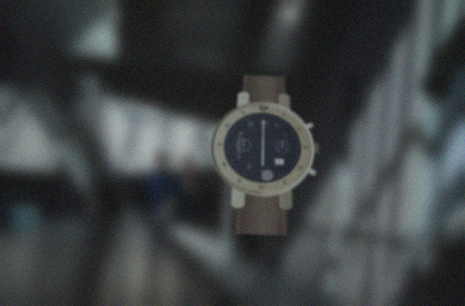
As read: 6h00
